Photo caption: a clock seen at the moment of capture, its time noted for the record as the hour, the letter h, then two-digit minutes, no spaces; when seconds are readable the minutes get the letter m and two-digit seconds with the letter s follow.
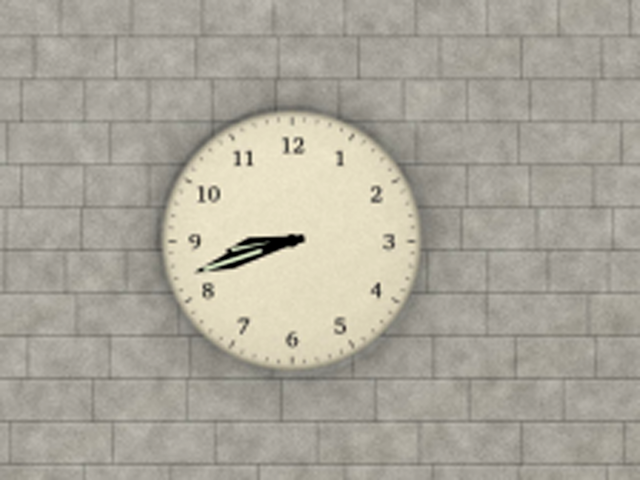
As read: 8h42
